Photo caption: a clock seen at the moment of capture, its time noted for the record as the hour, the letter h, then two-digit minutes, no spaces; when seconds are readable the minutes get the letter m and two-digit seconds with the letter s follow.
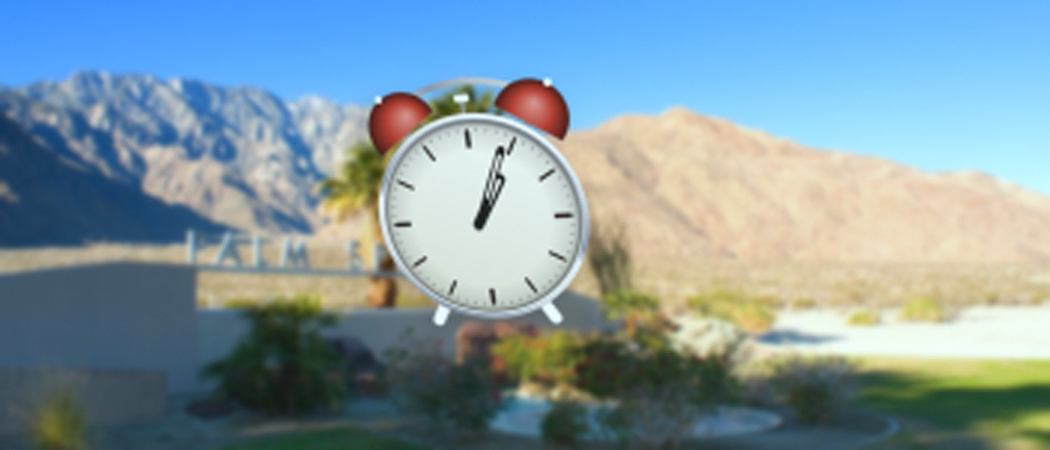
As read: 1h04
